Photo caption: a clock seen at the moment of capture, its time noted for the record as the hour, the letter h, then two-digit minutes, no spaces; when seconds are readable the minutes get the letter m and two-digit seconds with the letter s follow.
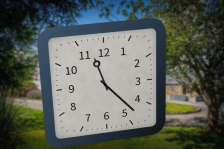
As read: 11h23
